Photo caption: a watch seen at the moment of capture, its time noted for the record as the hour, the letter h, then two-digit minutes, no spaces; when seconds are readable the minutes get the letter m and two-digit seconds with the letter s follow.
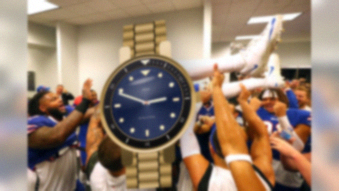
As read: 2h49
